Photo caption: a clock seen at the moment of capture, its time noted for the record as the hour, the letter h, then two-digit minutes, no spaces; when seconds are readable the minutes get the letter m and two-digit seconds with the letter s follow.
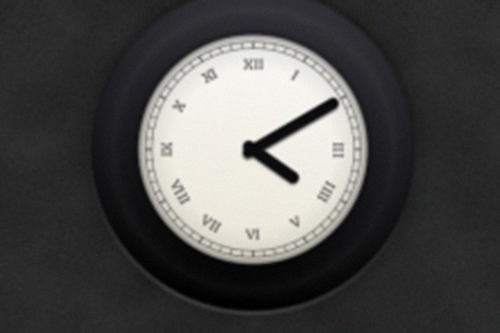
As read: 4h10
